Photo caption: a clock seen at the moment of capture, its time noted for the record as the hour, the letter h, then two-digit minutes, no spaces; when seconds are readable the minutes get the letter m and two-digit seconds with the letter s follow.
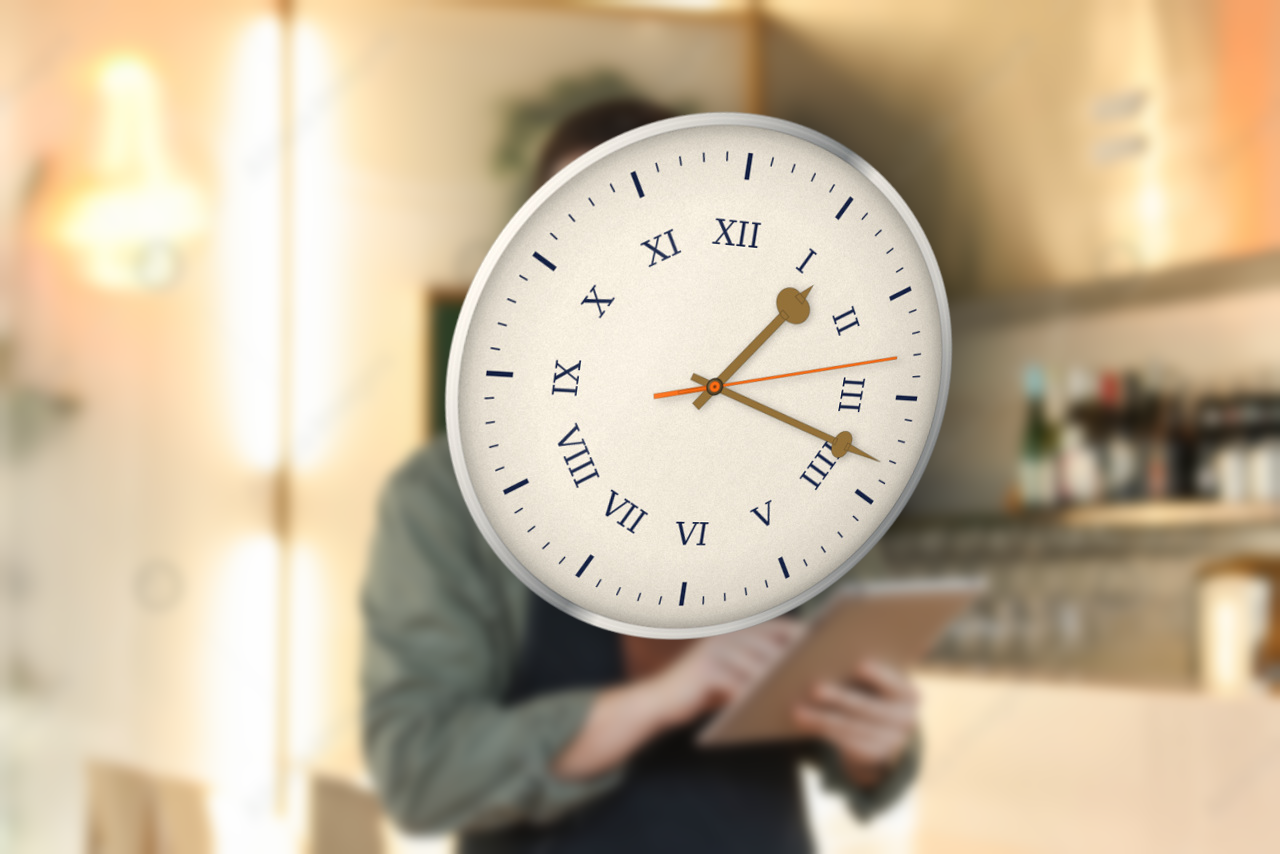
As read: 1h18m13s
